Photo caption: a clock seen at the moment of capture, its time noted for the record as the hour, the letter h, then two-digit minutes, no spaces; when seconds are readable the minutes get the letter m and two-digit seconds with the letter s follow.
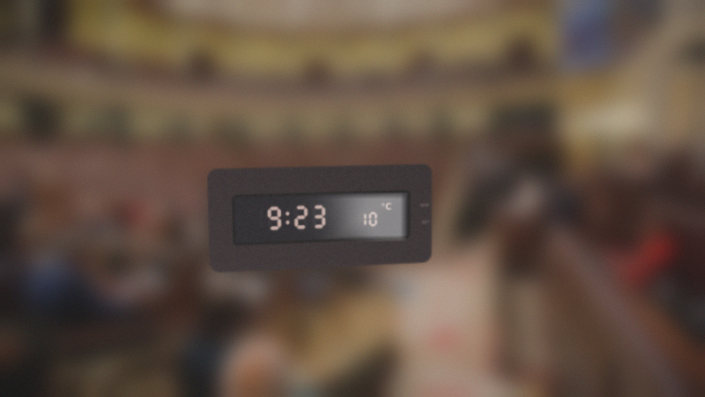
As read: 9h23
